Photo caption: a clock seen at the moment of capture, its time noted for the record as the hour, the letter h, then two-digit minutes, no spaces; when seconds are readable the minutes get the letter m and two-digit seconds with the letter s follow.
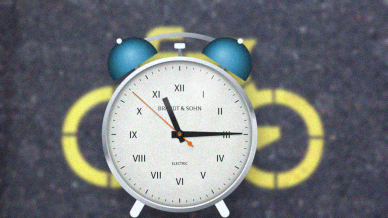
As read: 11h14m52s
